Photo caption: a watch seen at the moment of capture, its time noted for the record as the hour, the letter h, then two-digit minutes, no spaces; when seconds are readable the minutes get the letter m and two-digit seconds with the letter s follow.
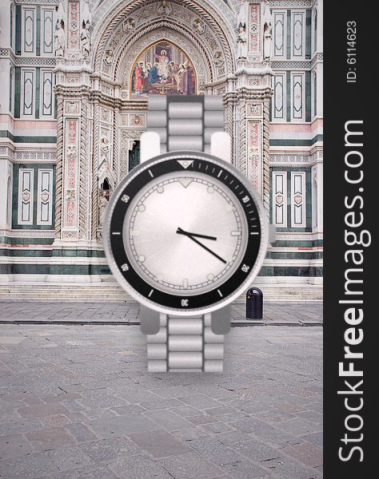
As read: 3h21
